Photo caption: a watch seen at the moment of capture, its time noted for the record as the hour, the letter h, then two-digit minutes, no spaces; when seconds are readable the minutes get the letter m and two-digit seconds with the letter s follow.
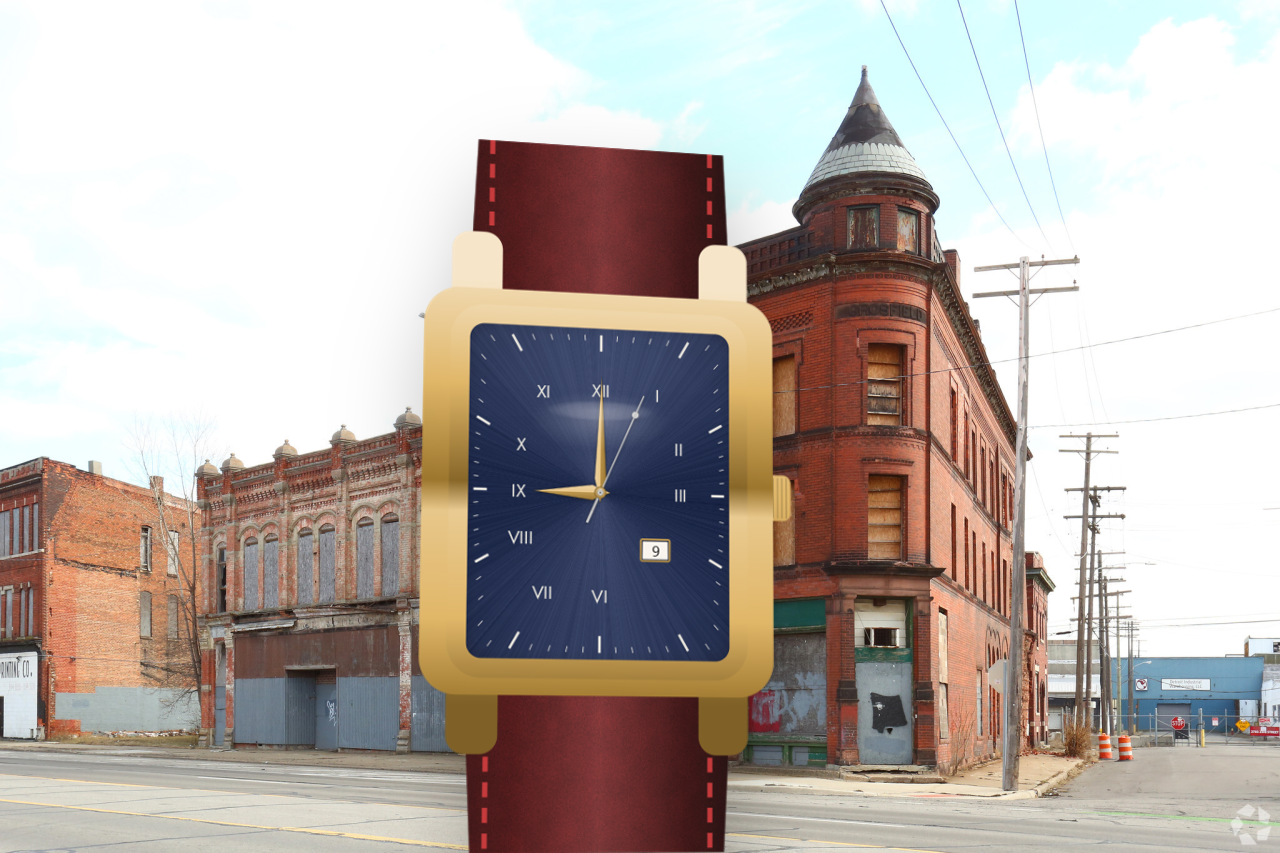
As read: 9h00m04s
